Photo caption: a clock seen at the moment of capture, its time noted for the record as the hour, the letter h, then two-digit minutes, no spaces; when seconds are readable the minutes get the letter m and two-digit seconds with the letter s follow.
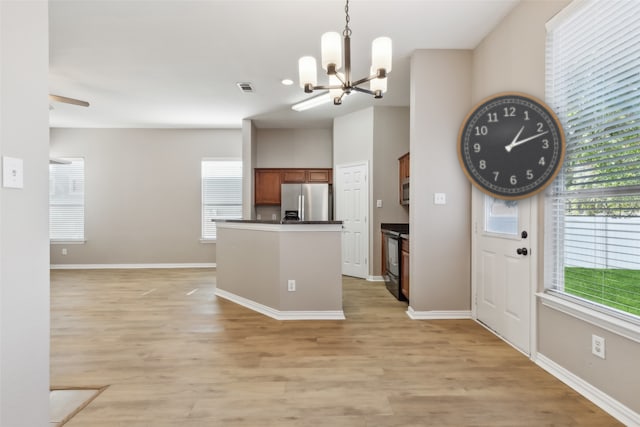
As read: 1h12
